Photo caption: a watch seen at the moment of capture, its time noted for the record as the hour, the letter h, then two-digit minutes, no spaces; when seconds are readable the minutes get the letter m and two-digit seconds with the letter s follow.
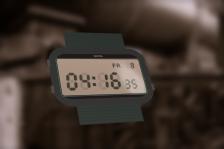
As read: 4h16m35s
